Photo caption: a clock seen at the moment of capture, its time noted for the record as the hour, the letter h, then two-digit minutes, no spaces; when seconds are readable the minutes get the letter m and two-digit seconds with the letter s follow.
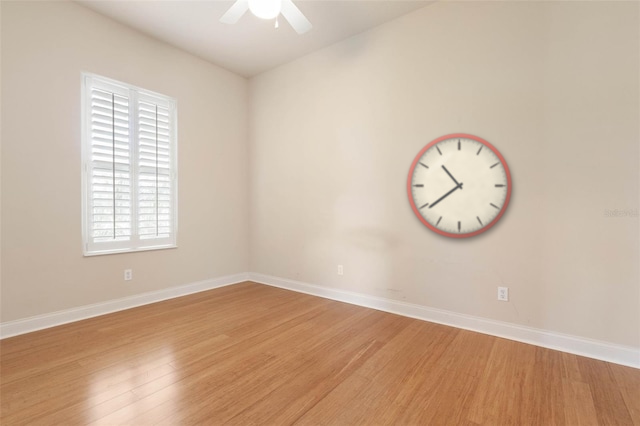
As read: 10h39
